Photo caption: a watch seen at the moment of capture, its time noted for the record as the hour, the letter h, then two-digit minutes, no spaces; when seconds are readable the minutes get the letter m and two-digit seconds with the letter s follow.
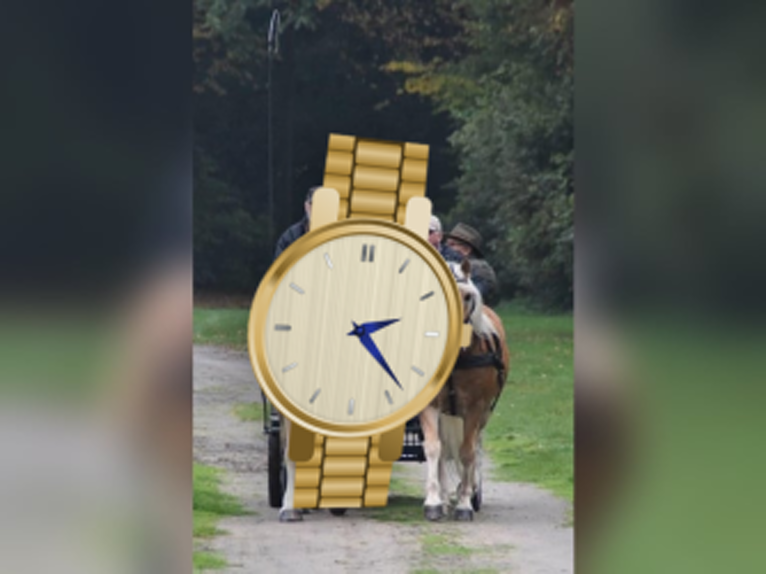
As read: 2h23
